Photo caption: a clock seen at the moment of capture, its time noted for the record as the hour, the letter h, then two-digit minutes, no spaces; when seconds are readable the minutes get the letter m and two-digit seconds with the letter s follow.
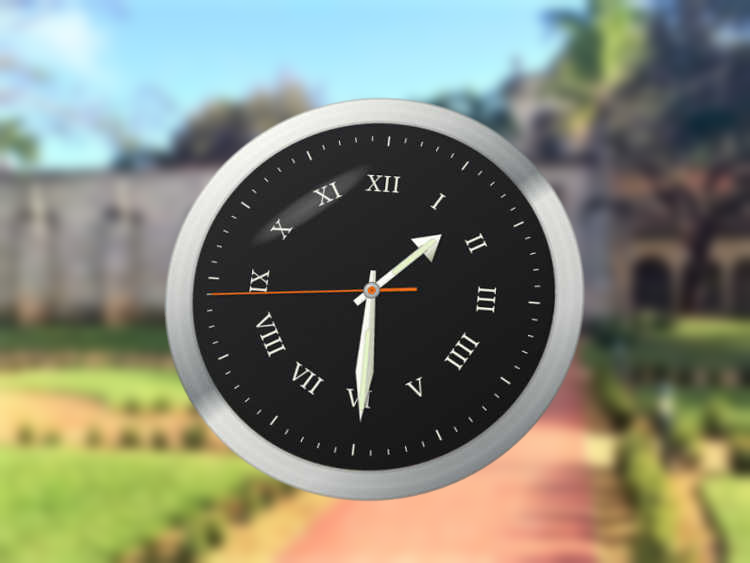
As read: 1h29m44s
